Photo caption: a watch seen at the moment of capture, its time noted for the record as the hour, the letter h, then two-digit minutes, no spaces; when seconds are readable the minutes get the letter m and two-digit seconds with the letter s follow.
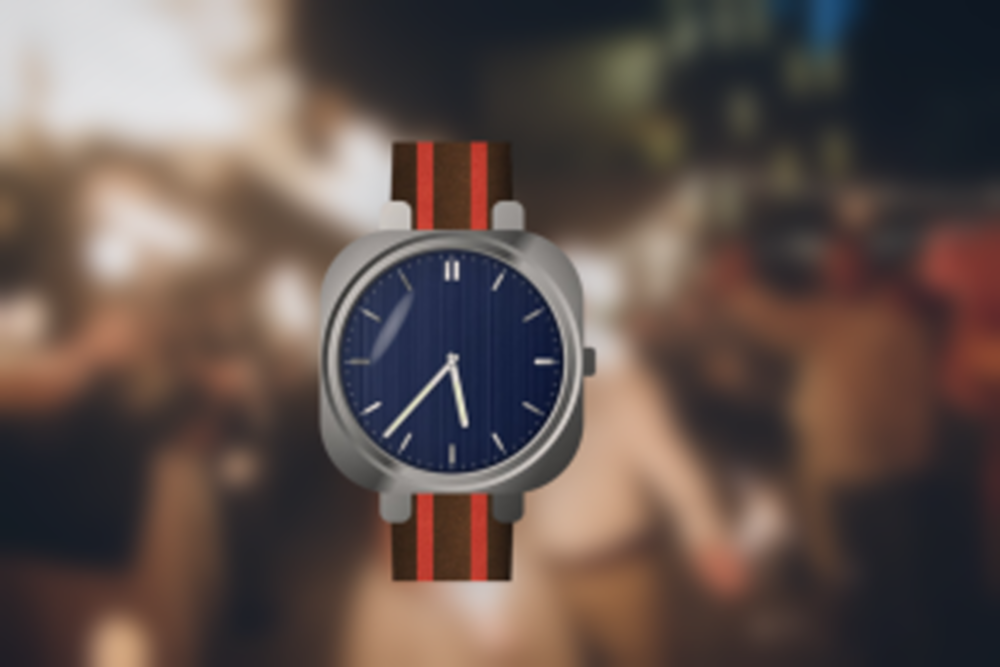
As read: 5h37
